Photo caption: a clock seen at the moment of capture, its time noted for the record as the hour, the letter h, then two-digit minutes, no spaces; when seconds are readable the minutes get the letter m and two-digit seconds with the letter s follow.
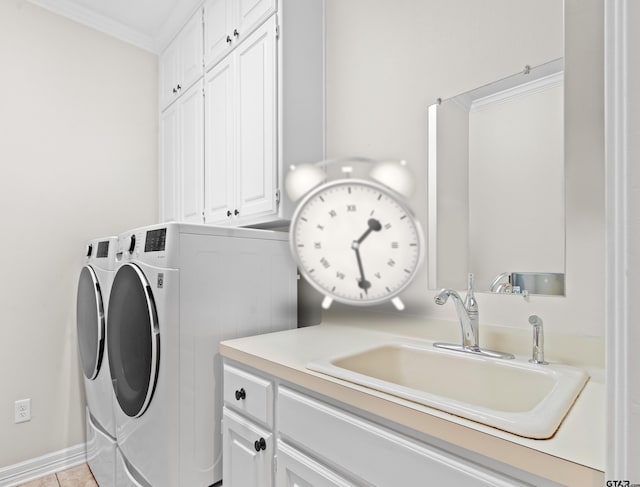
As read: 1h29
